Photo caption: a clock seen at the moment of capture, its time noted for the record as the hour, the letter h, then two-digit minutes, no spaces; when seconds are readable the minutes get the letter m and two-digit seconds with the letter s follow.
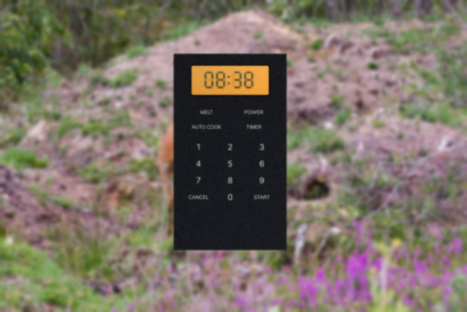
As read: 8h38
